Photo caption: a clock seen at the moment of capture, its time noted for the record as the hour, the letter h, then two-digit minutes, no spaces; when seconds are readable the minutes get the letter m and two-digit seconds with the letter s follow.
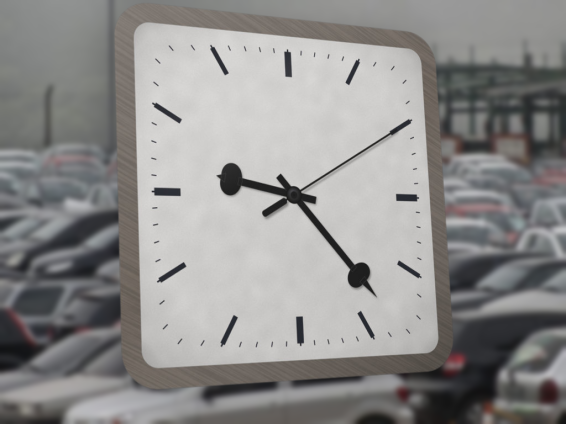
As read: 9h23m10s
